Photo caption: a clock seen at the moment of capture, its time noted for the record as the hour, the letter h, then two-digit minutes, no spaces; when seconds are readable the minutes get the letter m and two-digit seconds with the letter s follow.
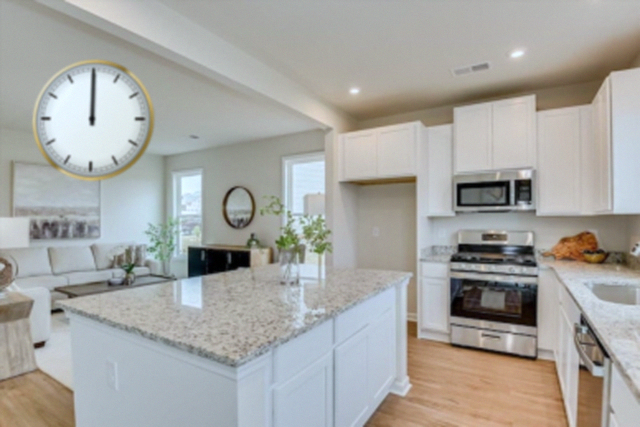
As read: 12h00
